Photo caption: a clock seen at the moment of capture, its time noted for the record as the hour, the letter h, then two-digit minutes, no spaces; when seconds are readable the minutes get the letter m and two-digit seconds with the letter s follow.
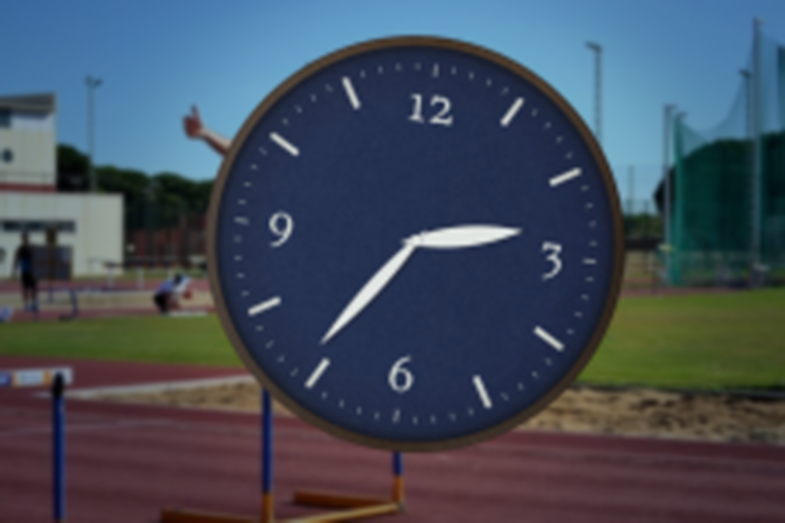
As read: 2h36
